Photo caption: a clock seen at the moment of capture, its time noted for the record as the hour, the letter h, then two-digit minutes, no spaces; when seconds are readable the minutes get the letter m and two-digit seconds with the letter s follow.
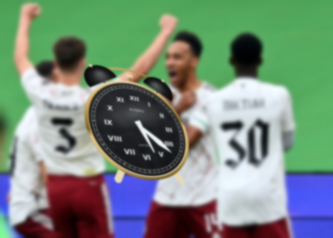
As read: 5h22
